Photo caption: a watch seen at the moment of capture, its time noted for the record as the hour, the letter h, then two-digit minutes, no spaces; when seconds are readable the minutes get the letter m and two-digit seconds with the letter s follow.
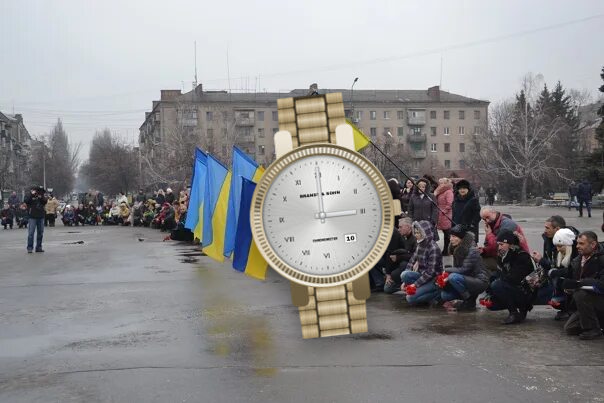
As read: 3h00
